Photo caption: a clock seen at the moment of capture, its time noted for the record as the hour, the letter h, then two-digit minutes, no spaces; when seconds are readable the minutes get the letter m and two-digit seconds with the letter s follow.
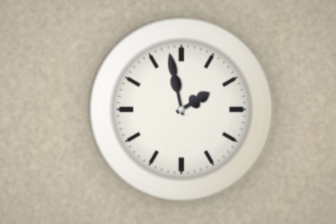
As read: 1h58
